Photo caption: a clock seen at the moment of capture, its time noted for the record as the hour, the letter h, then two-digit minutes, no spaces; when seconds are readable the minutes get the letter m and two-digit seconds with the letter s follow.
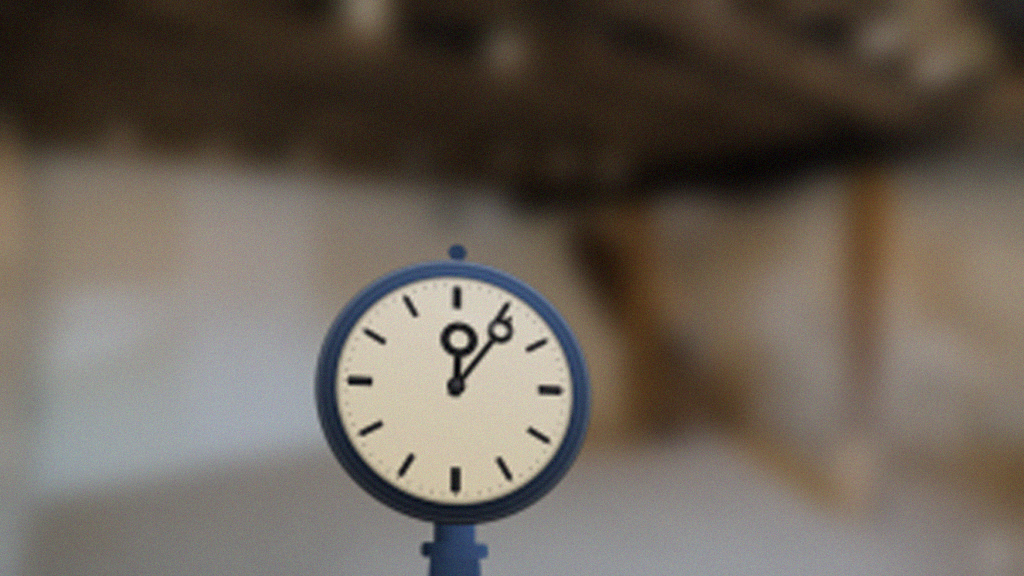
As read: 12h06
